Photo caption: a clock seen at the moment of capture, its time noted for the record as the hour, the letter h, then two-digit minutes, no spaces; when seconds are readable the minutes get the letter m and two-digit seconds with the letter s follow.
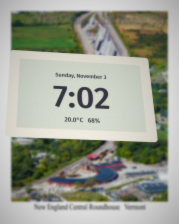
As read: 7h02
